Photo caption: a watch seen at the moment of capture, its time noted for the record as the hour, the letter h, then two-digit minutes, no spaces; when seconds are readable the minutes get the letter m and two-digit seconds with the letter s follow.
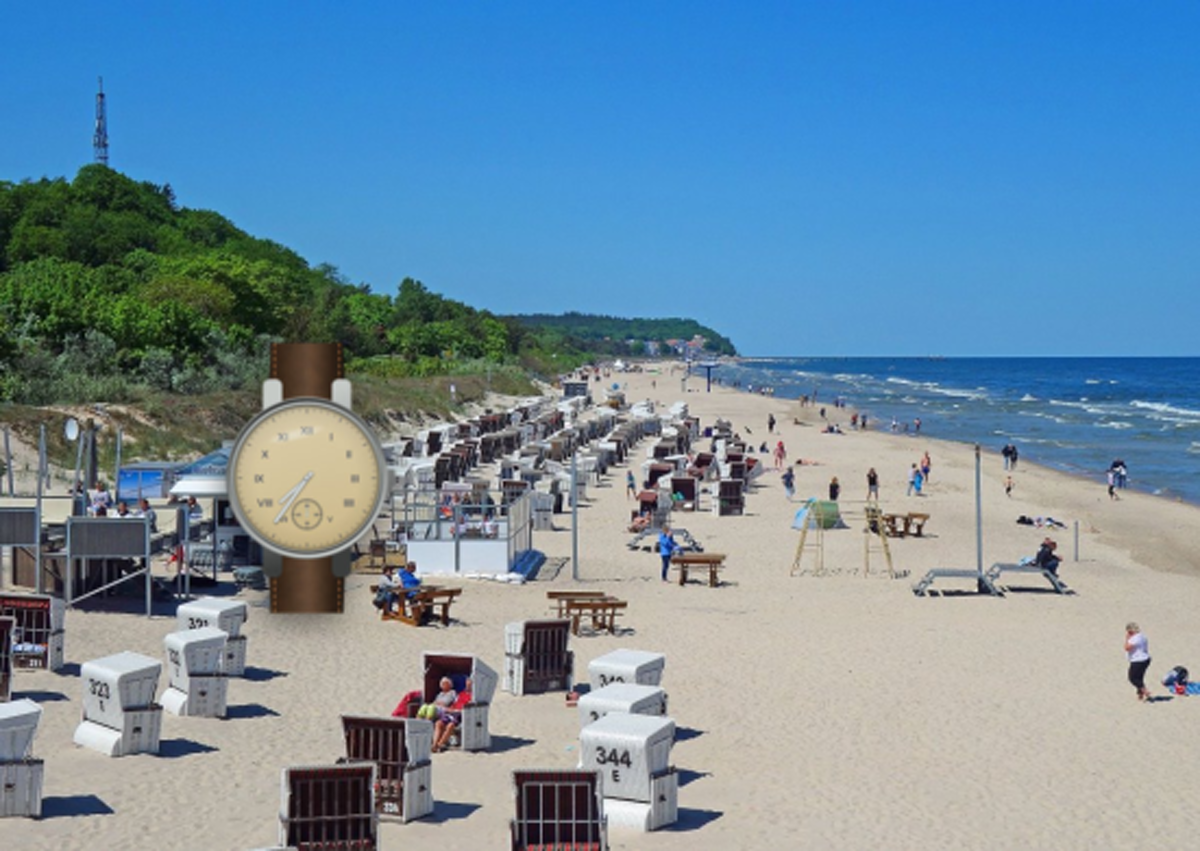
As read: 7h36
